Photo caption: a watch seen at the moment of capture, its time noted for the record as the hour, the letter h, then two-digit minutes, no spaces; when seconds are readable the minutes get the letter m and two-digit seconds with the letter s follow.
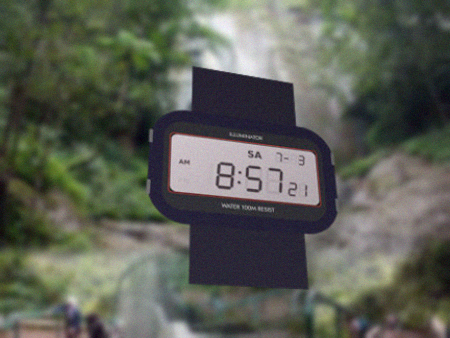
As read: 8h57m21s
